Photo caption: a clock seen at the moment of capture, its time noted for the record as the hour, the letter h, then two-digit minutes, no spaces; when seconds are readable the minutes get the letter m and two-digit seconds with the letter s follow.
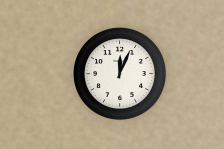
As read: 12h04
